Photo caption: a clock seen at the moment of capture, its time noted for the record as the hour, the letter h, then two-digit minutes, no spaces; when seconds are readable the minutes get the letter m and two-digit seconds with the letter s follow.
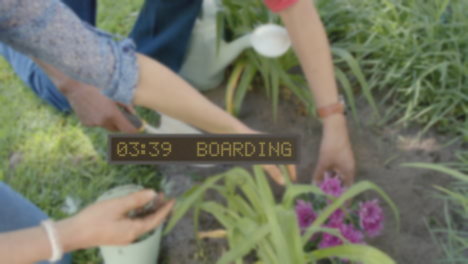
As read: 3h39
